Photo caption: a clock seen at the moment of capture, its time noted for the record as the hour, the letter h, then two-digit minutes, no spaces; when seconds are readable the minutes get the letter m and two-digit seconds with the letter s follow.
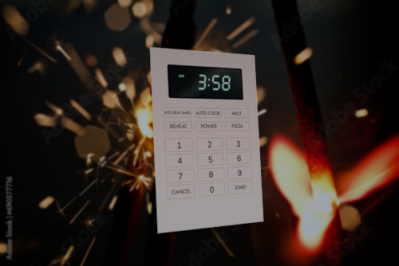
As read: 3h58
